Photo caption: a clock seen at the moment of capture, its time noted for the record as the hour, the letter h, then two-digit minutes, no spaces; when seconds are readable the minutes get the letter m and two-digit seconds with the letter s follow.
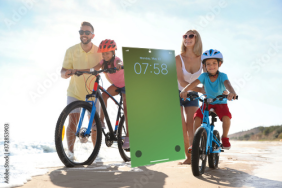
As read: 7h58
